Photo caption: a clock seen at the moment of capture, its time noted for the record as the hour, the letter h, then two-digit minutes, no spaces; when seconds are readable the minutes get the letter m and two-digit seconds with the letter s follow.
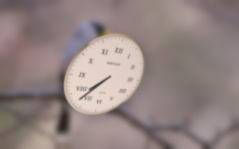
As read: 7h37
